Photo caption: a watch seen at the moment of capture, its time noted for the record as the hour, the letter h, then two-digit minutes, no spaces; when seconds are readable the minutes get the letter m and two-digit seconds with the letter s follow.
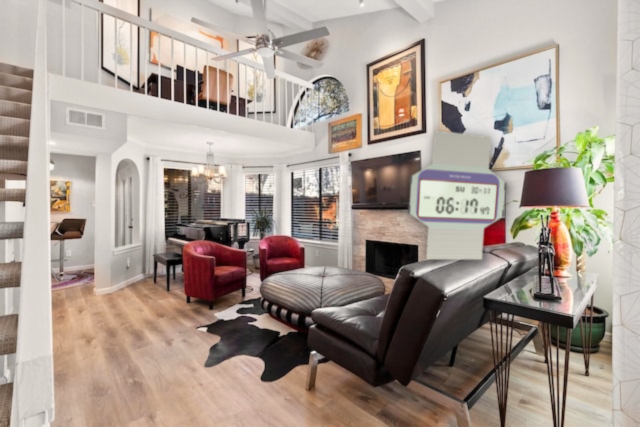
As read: 6h17
